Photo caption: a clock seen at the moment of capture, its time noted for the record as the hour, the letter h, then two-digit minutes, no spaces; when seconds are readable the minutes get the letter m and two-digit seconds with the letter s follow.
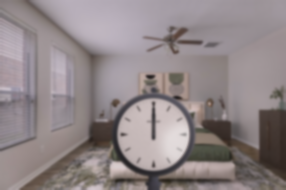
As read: 12h00
